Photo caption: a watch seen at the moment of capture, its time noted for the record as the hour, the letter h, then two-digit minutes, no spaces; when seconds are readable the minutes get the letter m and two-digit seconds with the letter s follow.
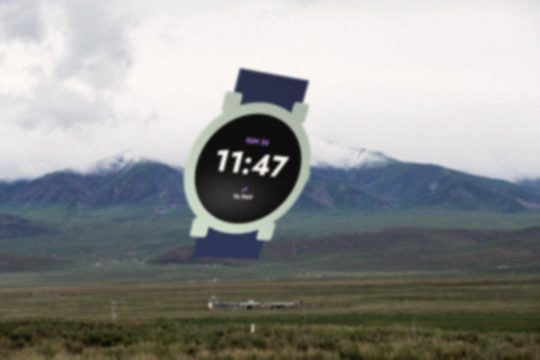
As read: 11h47
